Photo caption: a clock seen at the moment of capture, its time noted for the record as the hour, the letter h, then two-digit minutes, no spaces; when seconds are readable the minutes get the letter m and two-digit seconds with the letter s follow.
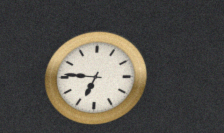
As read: 6h46
